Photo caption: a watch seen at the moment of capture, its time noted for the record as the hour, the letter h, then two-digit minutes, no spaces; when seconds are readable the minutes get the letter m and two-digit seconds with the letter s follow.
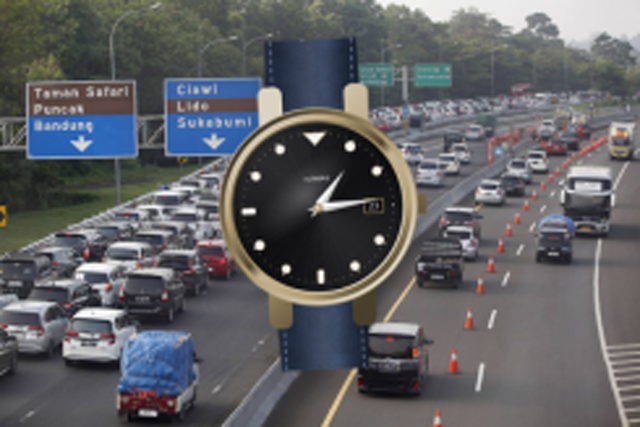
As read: 1h14
